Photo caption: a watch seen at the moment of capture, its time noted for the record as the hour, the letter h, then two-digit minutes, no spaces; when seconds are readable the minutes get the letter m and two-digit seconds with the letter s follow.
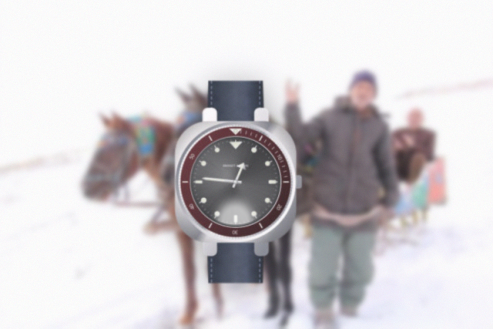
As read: 12h46
